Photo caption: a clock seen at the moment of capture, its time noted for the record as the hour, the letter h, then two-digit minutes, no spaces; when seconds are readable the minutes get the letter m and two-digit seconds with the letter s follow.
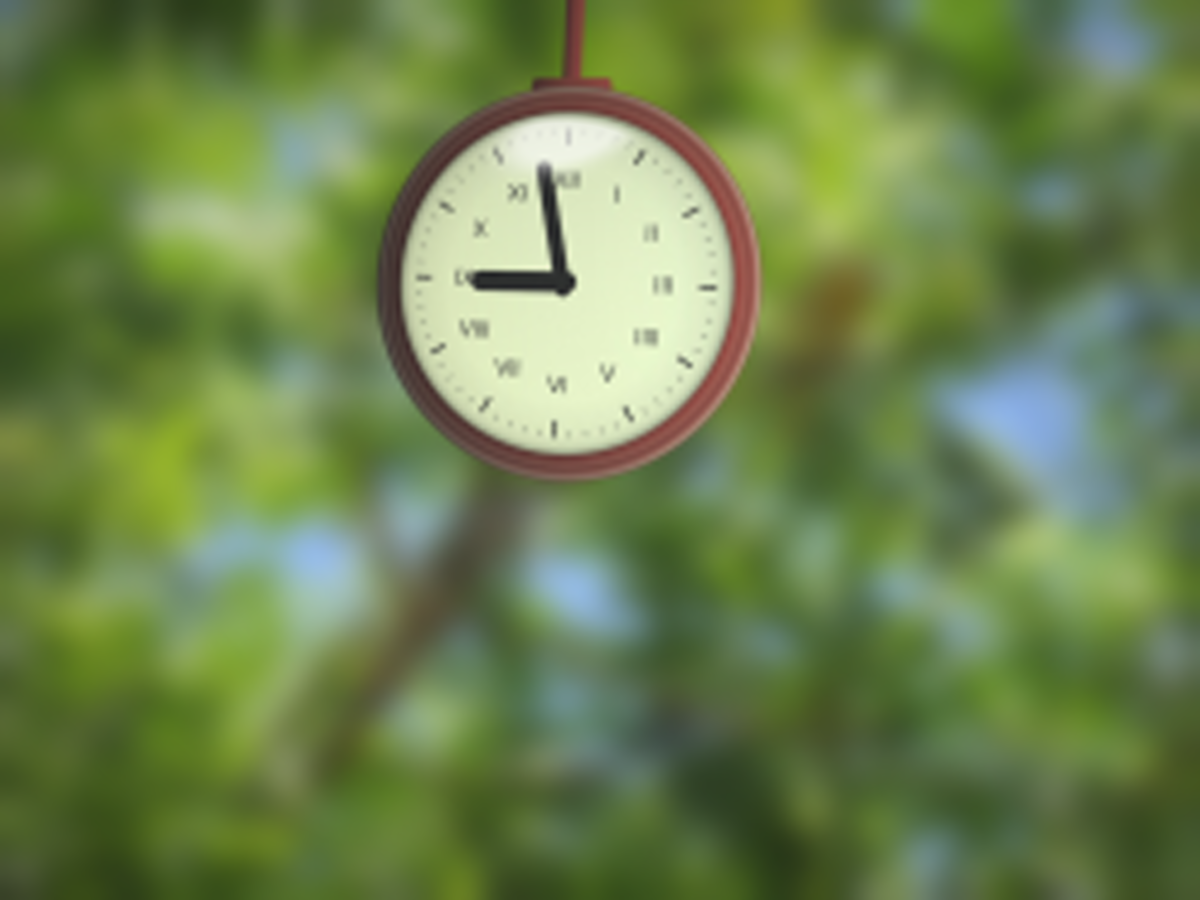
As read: 8h58
